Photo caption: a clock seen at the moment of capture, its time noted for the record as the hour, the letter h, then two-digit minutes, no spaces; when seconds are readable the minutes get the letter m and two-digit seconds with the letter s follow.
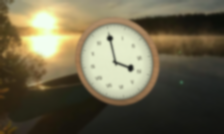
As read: 4h00
